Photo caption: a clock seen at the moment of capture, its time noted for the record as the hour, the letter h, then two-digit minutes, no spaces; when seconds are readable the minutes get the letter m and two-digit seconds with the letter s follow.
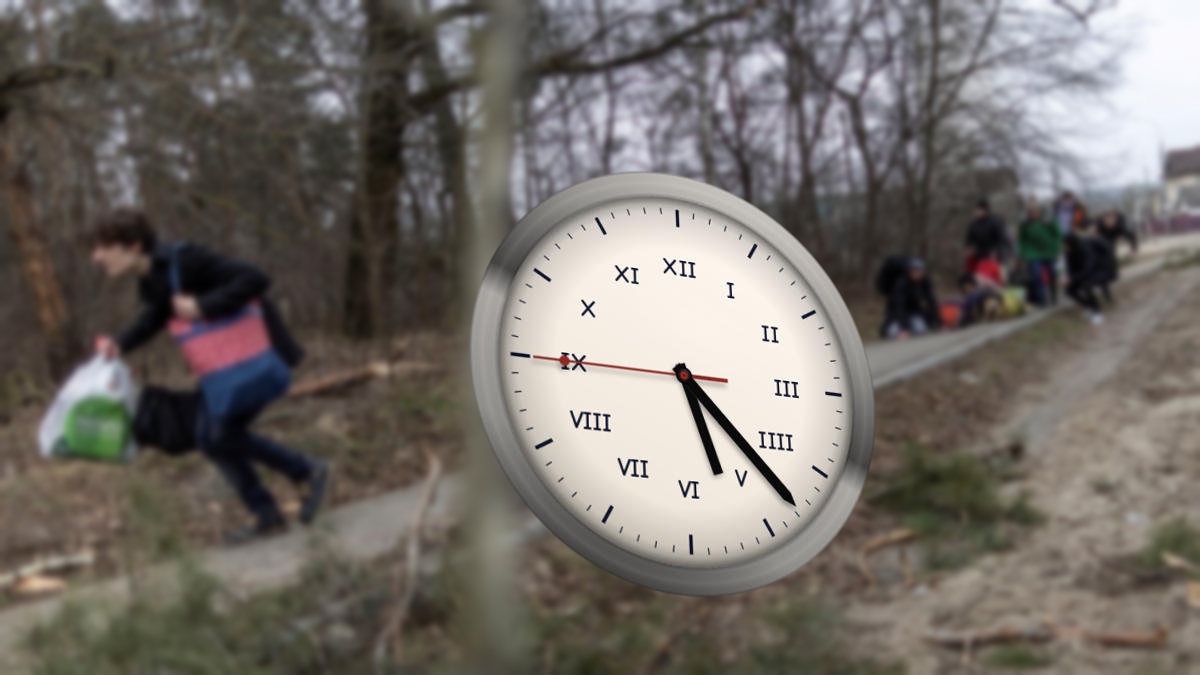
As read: 5h22m45s
